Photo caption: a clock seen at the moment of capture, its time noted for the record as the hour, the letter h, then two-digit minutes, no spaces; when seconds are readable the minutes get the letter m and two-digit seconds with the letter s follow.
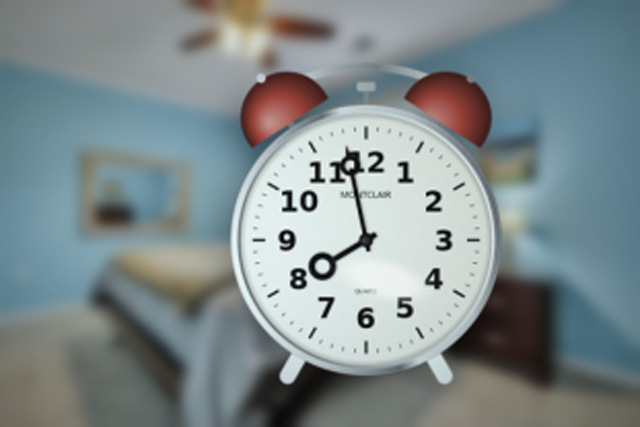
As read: 7h58
